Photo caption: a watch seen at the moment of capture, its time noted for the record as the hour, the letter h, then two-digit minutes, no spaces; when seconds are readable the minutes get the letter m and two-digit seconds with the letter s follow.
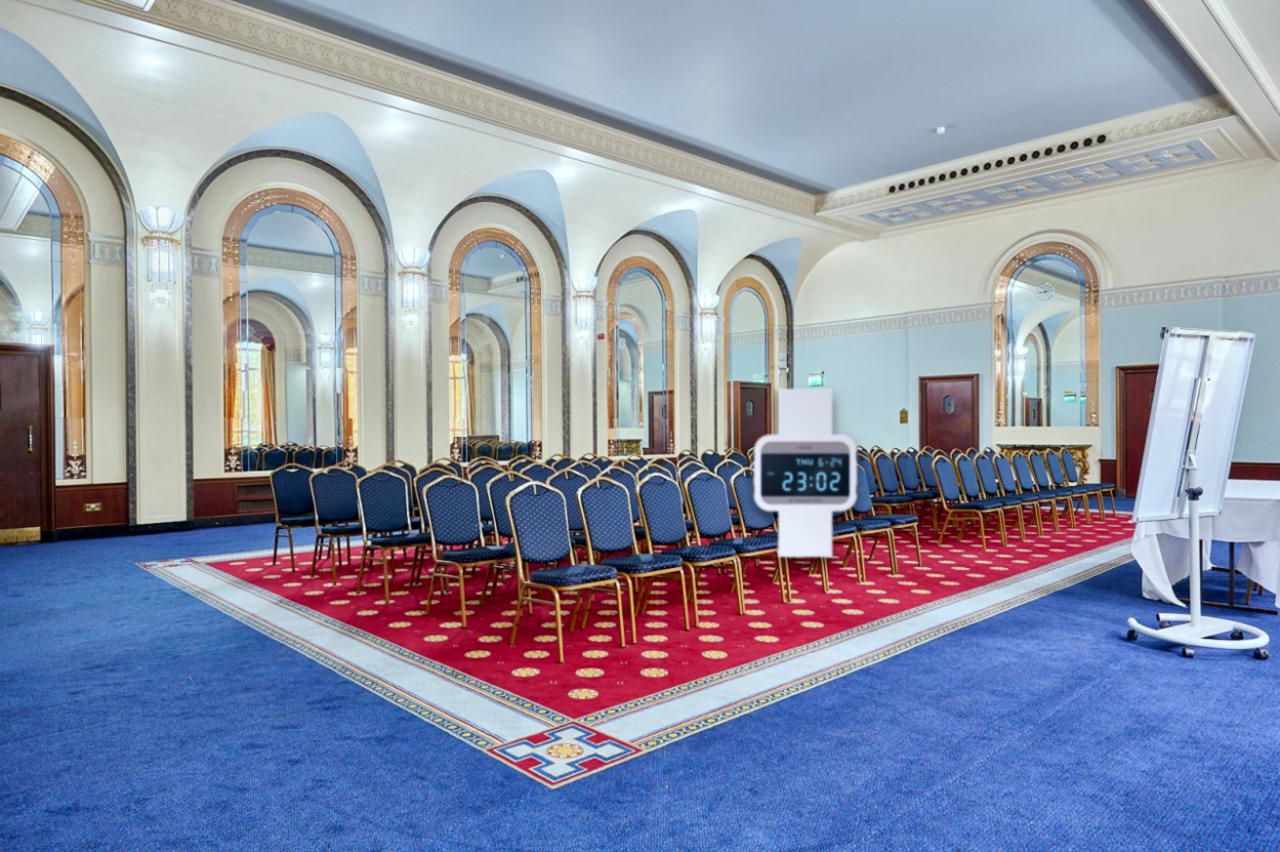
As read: 23h02
